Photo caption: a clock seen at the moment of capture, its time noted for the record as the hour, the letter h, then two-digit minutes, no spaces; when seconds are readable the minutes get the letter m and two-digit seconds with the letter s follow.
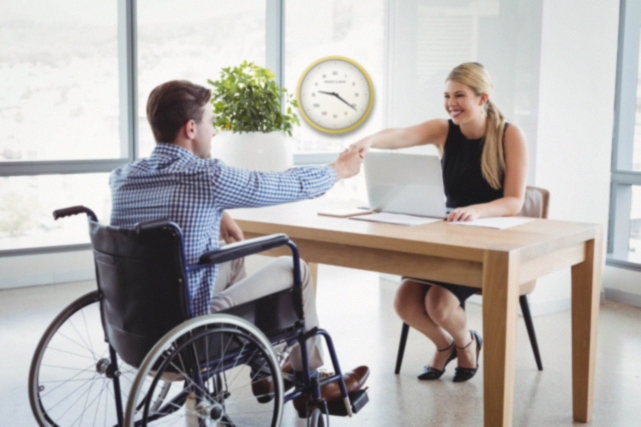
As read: 9h21
